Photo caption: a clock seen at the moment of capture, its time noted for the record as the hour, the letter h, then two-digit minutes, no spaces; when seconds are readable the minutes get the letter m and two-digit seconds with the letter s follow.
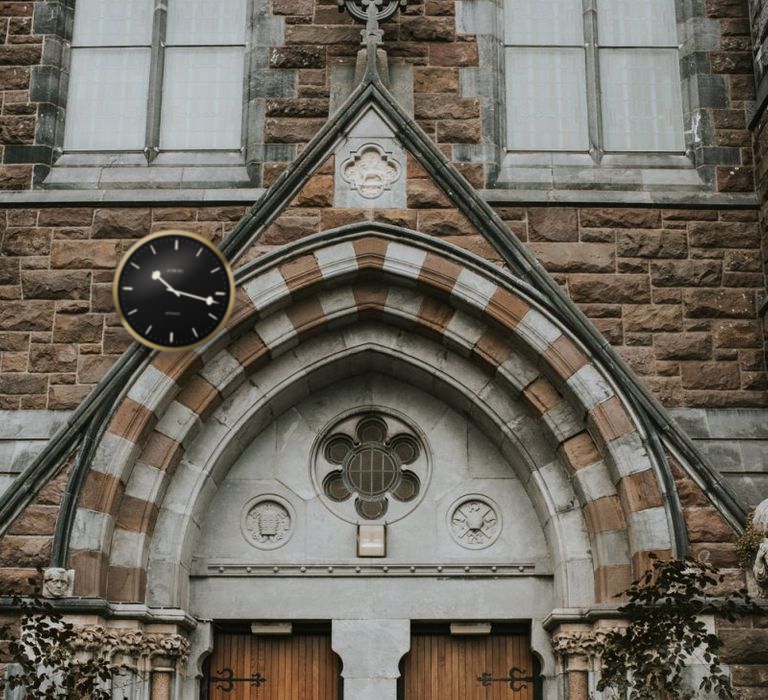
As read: 10h17
